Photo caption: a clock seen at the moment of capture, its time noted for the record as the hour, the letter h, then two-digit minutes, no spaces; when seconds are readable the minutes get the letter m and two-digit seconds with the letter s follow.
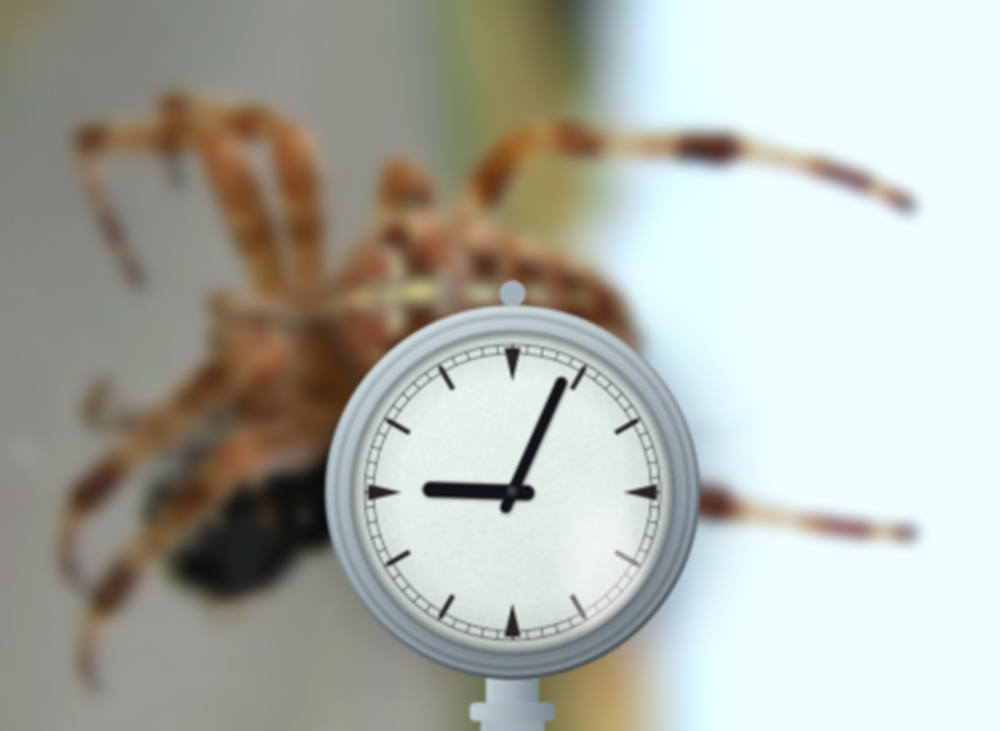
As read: 9h04
